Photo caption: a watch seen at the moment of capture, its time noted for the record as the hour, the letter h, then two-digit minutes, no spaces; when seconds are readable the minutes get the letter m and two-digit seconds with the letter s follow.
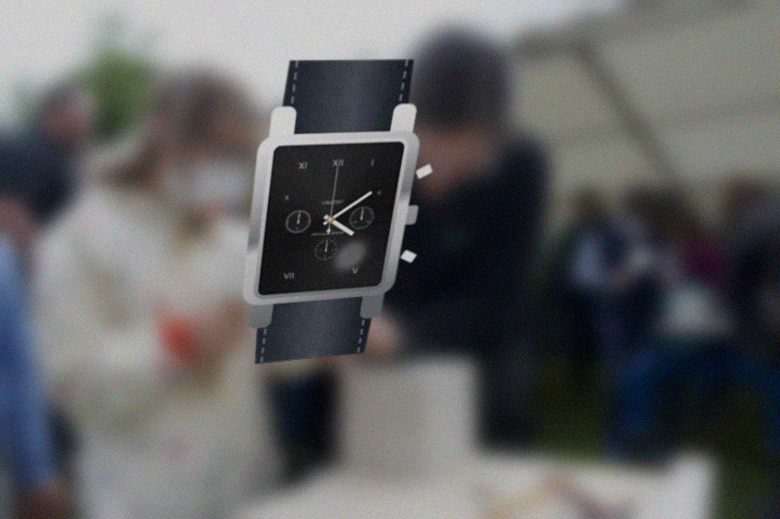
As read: 4h09
